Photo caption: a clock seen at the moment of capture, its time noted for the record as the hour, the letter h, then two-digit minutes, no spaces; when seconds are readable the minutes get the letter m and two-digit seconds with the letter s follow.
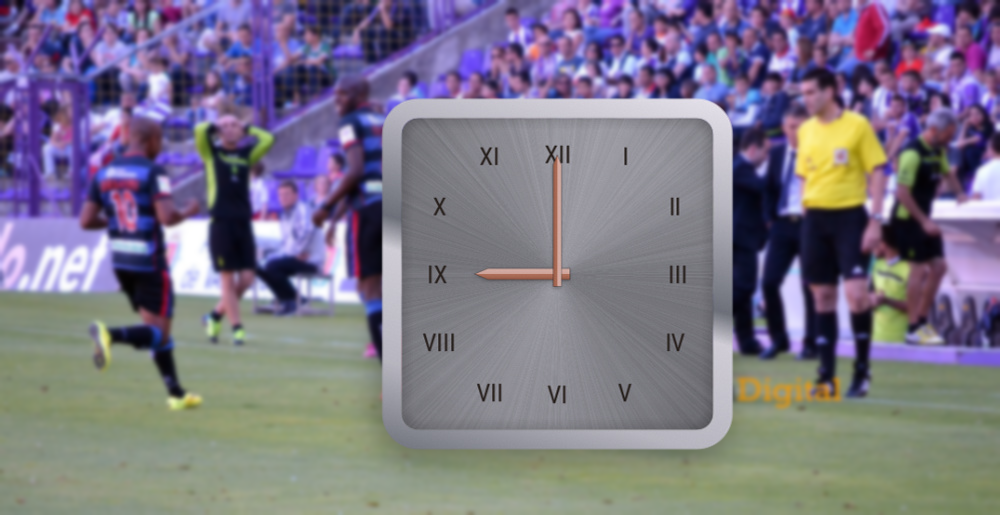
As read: 9h00
